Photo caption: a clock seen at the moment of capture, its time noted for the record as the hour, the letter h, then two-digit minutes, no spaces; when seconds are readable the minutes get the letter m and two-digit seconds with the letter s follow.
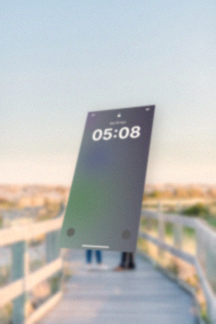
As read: 5h08
